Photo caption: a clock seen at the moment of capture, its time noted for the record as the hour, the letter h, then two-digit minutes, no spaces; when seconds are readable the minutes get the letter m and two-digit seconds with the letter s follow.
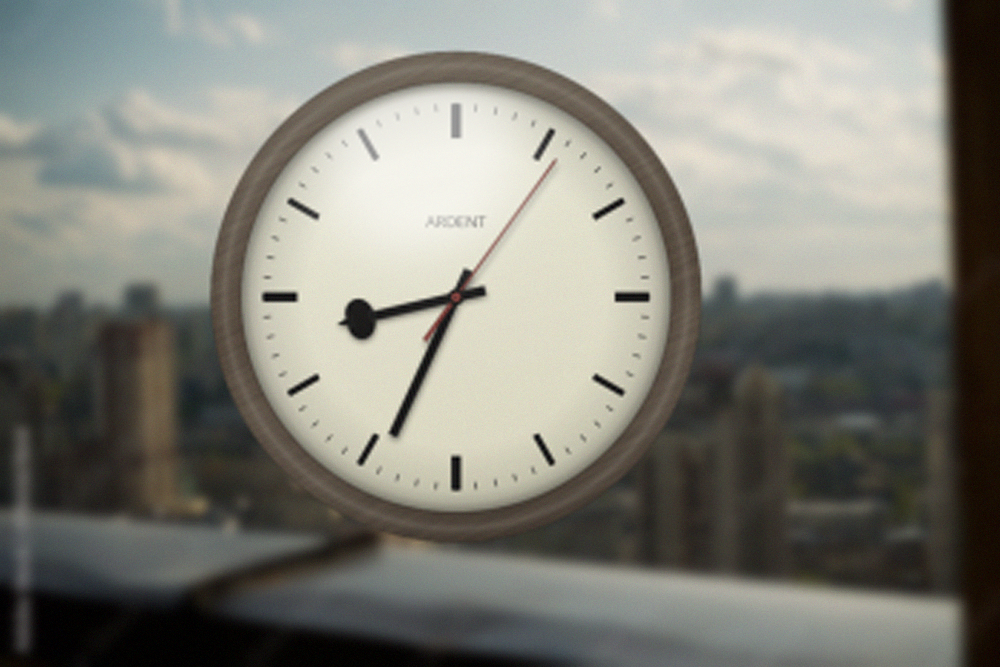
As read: 8h34m06s
